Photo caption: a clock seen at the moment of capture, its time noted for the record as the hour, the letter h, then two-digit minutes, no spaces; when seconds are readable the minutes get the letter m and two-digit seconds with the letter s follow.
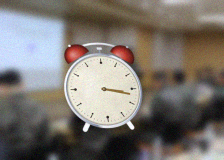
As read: 3h17
